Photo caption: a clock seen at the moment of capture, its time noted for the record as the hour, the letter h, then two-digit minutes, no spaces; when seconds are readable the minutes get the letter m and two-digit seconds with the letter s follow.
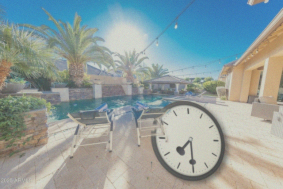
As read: 7h30
